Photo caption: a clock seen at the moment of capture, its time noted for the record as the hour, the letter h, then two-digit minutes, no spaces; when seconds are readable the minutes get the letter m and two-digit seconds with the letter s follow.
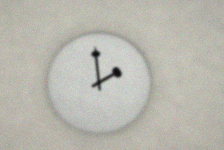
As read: 1h59
